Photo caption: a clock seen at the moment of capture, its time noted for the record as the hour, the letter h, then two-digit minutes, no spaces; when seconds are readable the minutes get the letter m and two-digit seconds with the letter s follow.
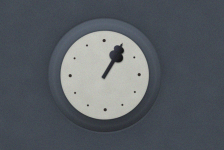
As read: 1h05
